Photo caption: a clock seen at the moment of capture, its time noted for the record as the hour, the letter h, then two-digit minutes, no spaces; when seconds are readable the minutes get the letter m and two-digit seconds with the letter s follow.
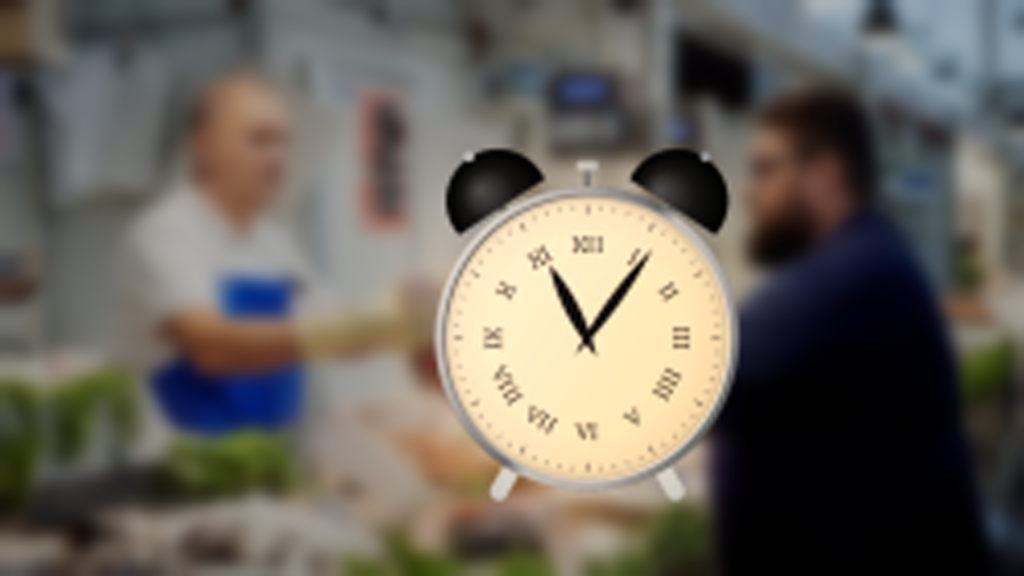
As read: 11h06
